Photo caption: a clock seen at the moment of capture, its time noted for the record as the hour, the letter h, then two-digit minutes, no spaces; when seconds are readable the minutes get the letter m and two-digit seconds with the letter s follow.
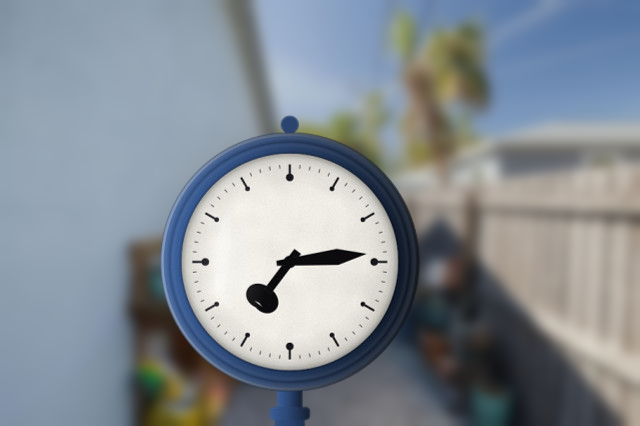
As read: 7h14
